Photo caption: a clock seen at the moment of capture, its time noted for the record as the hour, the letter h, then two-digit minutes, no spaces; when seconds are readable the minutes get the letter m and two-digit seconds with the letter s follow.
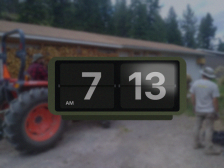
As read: 7h13
